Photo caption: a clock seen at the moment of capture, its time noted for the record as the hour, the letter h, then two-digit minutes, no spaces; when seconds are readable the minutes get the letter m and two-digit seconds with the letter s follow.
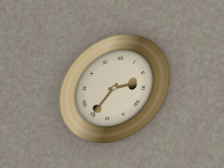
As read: 2h35
